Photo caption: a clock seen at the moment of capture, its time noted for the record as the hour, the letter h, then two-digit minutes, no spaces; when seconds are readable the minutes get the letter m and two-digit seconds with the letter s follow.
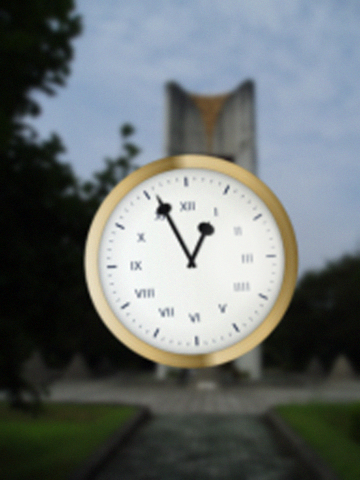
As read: 12h56
